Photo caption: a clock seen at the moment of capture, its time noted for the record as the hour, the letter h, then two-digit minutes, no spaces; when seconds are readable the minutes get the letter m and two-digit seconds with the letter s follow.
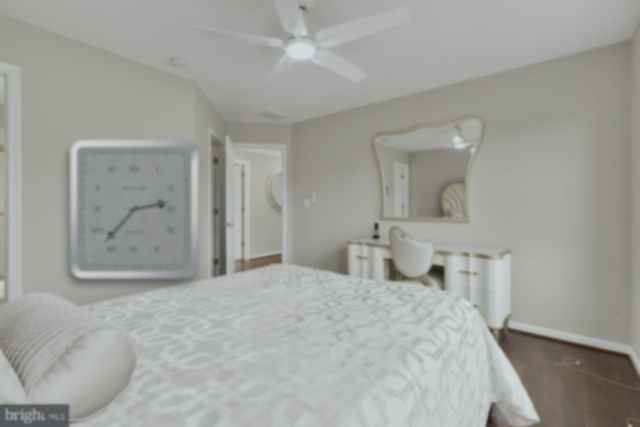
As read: 2h37
